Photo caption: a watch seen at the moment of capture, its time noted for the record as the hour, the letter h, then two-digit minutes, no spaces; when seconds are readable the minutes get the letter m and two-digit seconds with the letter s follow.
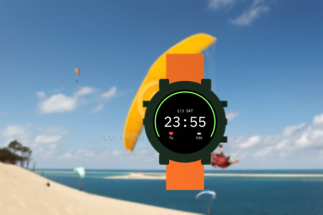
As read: 23h55
